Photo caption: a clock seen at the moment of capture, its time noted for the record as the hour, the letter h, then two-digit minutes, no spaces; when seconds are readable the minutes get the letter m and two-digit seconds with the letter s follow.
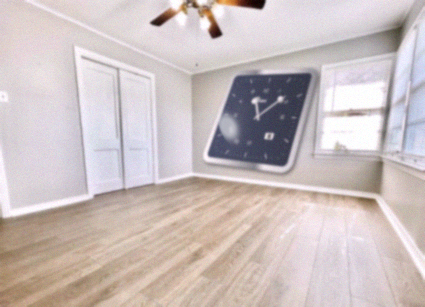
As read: 11h08
